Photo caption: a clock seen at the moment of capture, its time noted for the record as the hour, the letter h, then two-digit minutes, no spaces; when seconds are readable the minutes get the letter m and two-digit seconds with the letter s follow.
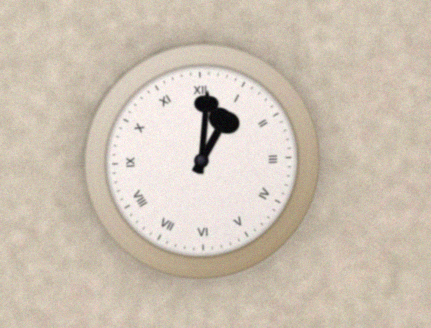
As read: 1h01
